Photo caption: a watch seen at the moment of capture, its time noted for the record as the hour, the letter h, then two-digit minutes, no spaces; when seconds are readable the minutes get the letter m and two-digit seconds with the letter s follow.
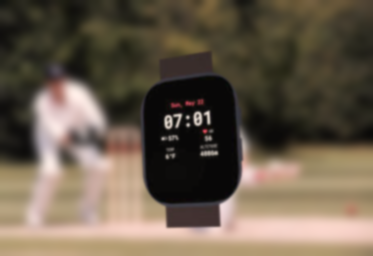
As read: 7h01
